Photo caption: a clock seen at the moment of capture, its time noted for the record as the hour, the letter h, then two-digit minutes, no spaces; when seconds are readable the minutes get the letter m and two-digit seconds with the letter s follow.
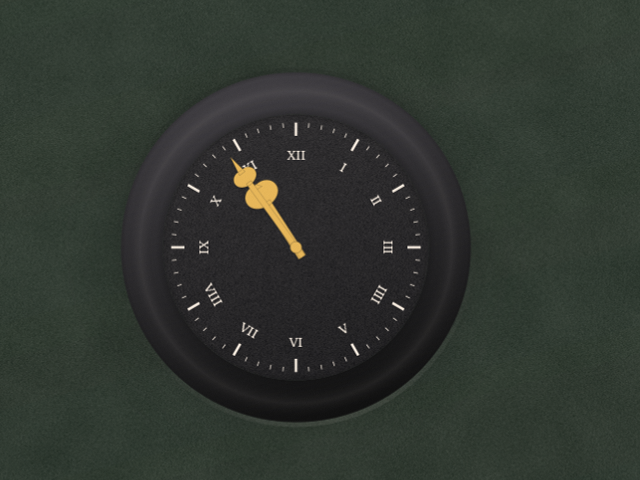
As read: 10h54
